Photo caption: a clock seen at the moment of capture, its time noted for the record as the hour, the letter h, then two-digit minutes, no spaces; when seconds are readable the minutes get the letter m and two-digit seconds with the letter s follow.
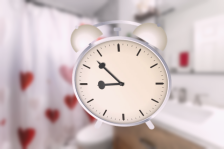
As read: 8h53
